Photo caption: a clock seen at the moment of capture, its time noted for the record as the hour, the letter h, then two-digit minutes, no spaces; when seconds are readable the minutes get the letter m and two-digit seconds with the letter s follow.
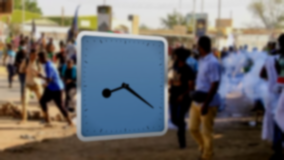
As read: 8h21
